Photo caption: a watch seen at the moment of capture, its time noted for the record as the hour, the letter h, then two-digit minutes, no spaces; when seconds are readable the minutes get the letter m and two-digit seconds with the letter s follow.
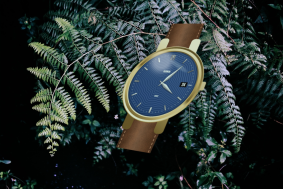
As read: 4h06
